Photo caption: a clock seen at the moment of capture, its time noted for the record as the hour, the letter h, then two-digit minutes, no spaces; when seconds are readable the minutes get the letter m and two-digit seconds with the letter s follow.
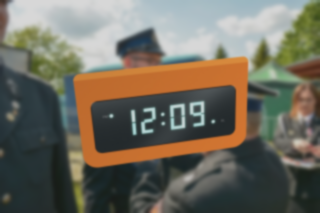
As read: 12h09
